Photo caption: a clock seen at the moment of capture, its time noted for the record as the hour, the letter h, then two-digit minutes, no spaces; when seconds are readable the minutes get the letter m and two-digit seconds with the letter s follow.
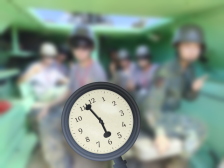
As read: 5h57
